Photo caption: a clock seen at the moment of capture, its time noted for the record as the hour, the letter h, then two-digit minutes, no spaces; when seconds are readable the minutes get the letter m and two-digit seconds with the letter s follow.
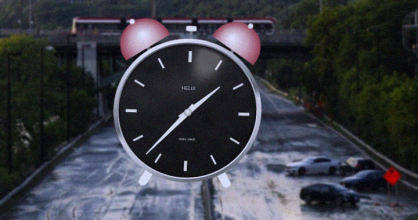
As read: 1h37
